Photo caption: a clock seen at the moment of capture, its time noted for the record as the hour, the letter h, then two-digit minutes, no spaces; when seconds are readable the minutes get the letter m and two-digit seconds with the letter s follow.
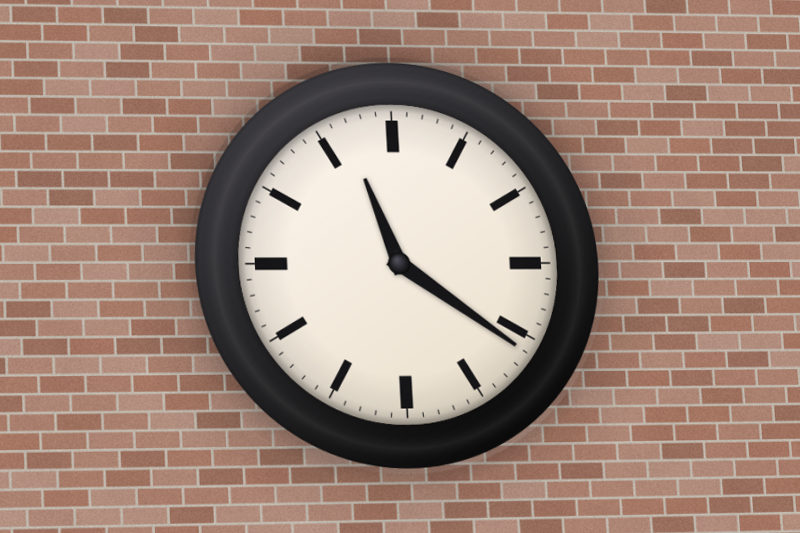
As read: 11h21
